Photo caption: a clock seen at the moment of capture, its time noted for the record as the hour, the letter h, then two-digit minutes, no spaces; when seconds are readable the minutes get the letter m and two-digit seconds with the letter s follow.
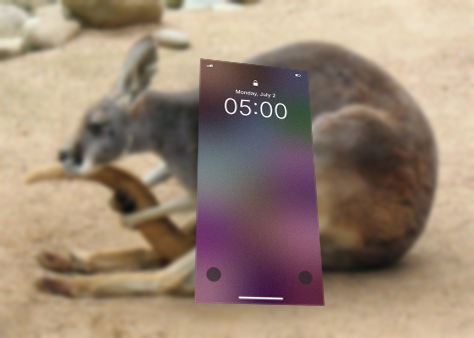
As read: 5h00
